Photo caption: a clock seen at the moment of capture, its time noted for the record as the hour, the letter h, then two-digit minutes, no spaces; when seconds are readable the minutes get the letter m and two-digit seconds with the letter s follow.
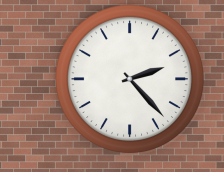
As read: 2h23
